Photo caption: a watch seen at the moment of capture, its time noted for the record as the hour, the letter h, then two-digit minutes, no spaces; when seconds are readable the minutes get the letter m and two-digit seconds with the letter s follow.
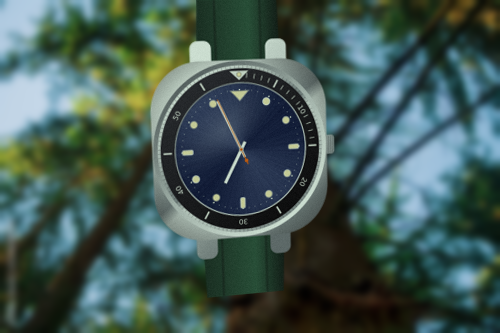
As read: 6h55m56s
